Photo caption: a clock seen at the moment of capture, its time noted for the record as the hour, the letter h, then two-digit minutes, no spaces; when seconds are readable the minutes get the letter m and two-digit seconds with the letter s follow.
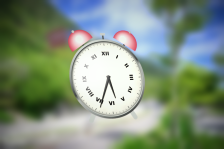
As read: 5h34
